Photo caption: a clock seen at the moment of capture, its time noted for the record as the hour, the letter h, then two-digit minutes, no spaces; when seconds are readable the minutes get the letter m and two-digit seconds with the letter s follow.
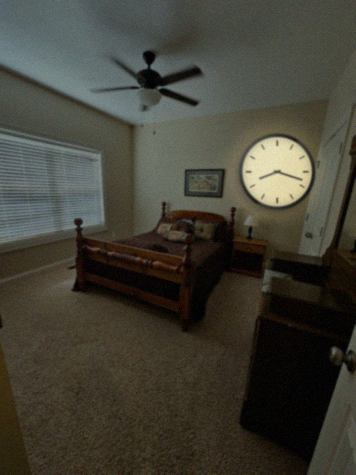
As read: 8h18
